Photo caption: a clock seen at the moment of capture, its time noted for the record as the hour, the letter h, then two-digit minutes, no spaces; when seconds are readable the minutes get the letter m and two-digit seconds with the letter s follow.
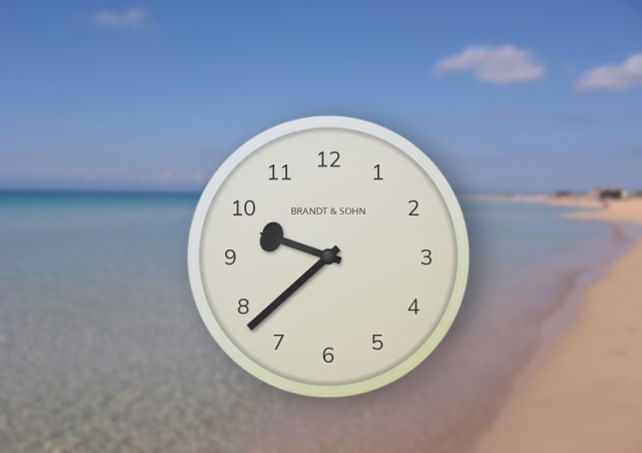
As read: 9h38
